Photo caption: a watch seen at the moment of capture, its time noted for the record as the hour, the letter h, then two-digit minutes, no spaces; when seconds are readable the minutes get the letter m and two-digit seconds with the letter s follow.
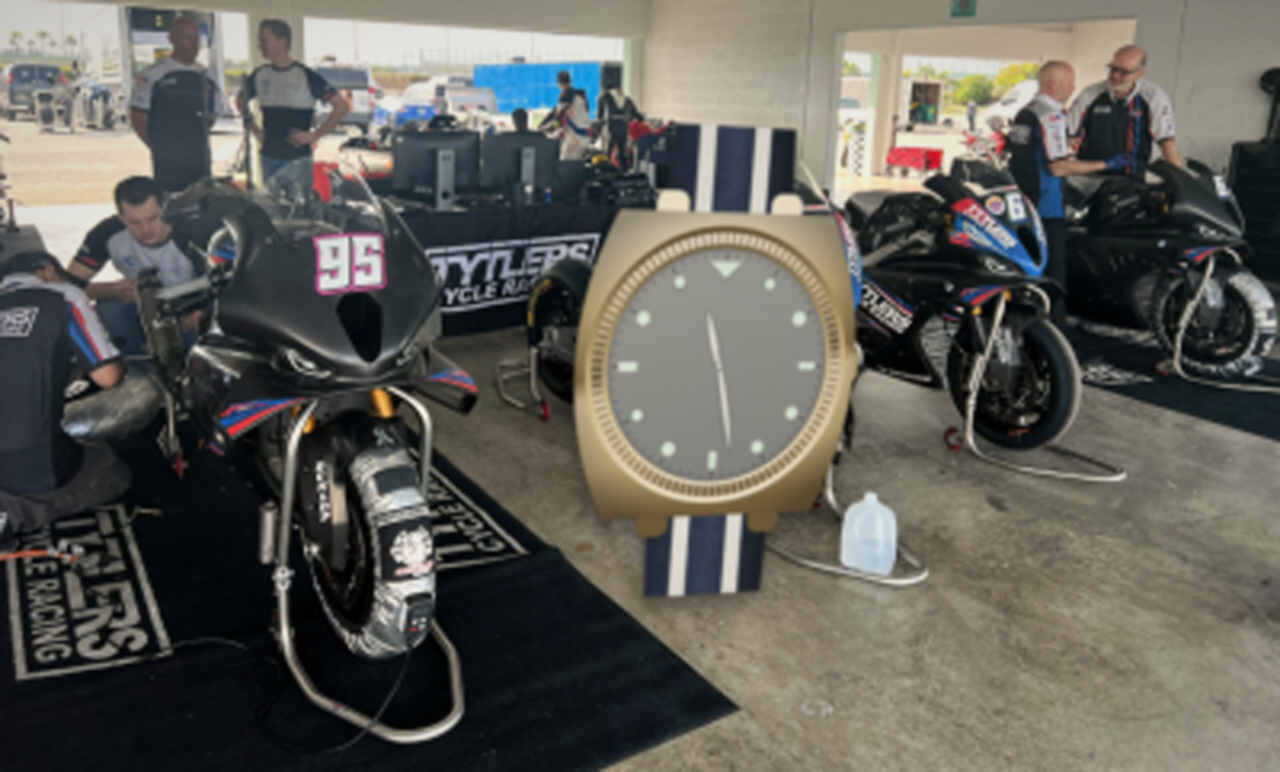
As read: 11h28
